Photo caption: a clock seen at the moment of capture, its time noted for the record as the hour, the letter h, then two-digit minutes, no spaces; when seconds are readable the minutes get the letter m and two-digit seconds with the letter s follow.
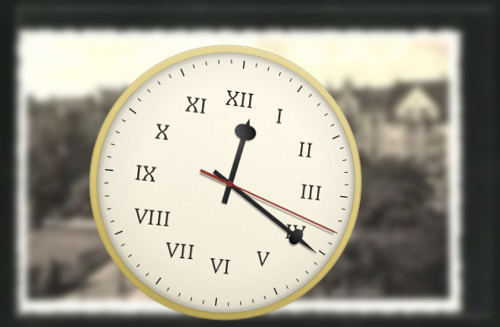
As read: 12h20m18s
